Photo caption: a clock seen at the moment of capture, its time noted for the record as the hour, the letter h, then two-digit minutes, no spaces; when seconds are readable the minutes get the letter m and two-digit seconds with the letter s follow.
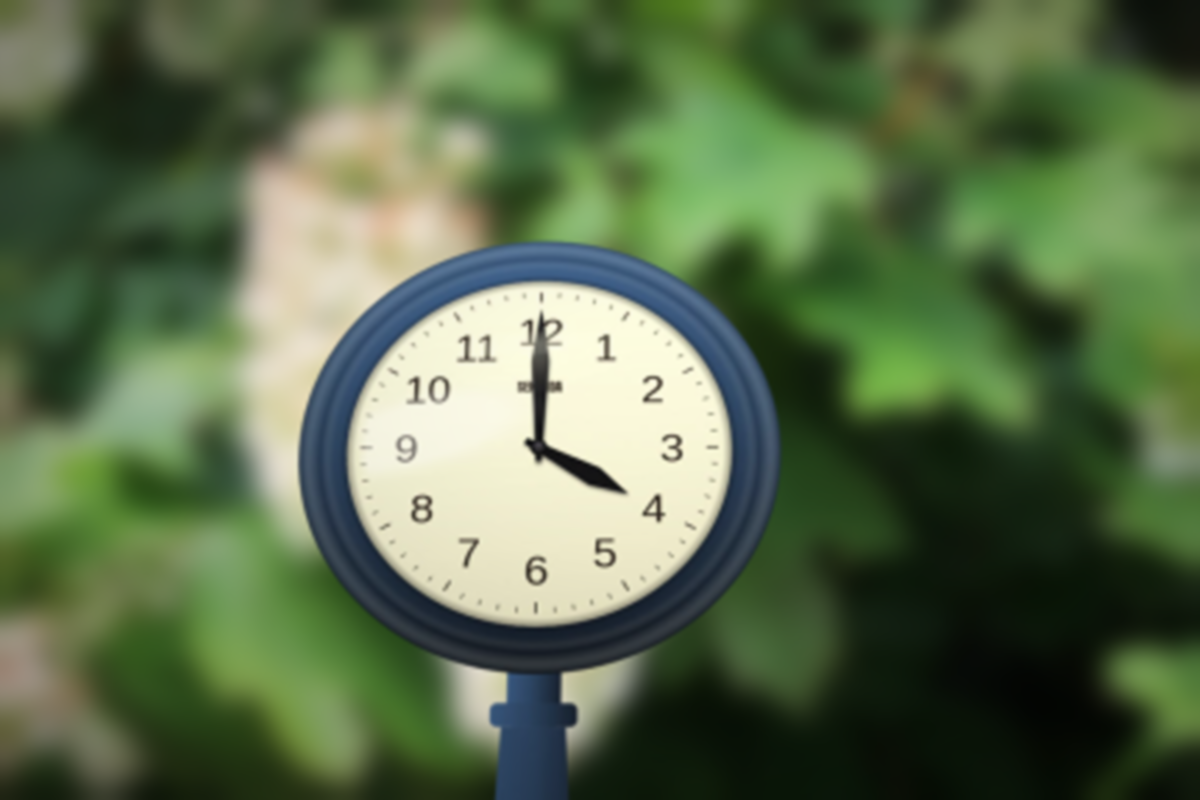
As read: 4h00
